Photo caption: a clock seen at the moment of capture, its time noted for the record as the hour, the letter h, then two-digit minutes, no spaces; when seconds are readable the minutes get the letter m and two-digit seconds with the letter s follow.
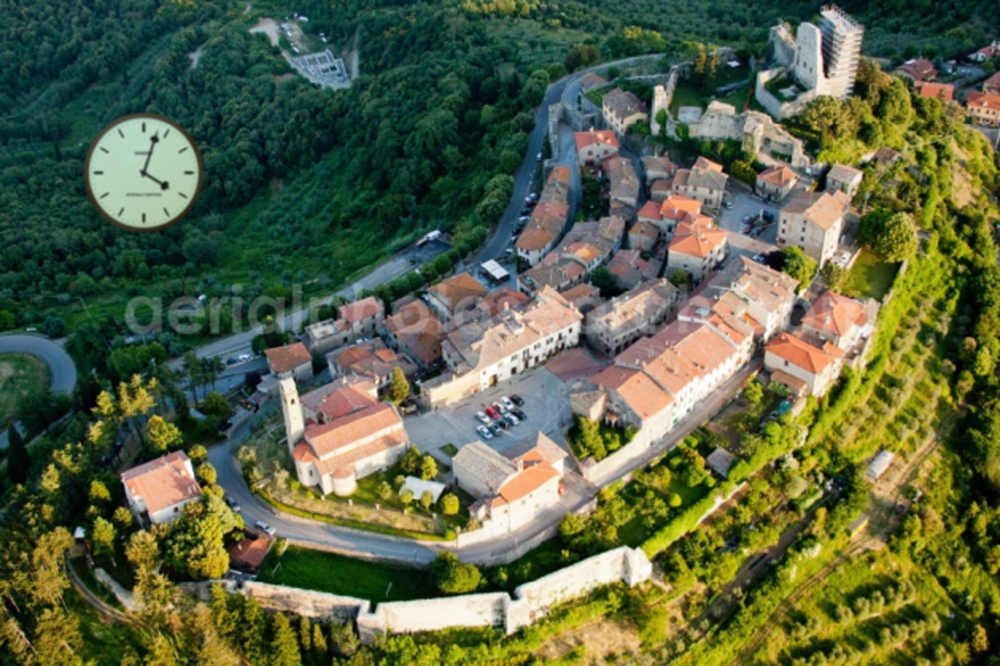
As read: 4h03
